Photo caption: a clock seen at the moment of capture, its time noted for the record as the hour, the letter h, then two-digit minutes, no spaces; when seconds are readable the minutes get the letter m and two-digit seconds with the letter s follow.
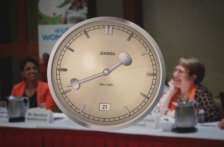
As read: 1h41
